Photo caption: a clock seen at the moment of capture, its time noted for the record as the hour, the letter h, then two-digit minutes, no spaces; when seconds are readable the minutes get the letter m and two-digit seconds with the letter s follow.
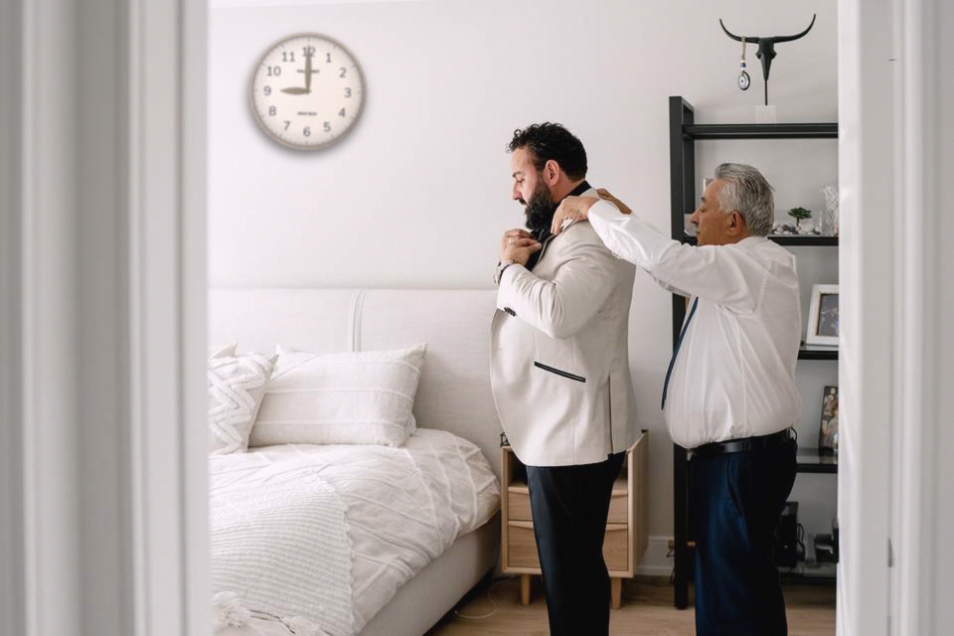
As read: 9h00
